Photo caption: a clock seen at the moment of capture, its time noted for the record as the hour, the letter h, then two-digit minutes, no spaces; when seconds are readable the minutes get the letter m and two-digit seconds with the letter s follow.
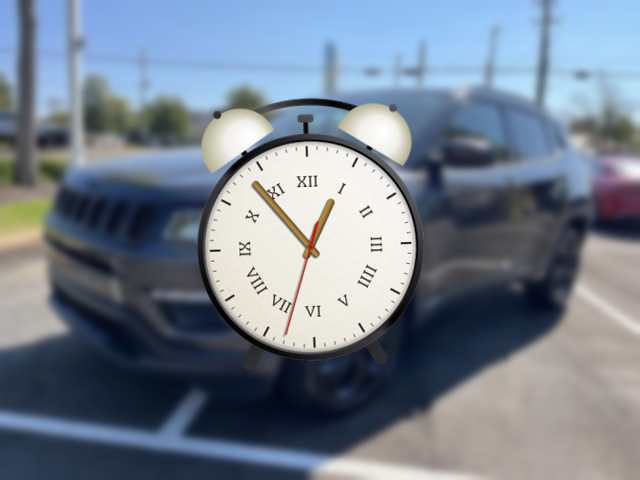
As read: 12h53m33s
